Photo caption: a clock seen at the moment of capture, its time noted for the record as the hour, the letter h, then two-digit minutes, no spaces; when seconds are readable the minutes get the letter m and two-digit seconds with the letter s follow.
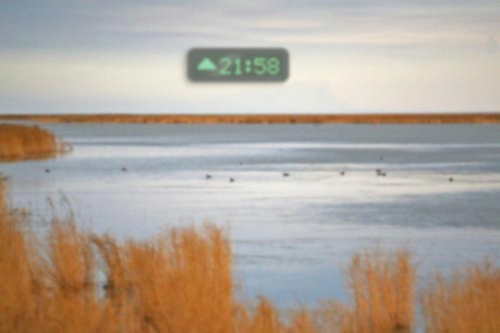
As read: 21h58
